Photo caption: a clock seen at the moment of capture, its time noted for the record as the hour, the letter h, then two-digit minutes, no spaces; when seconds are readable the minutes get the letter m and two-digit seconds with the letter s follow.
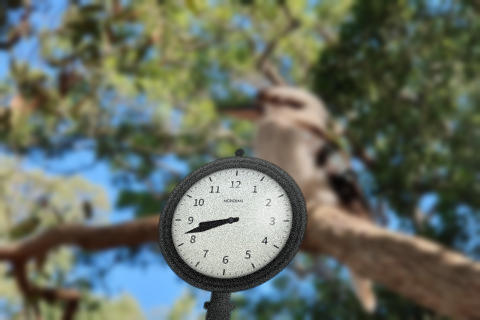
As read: 8h42
